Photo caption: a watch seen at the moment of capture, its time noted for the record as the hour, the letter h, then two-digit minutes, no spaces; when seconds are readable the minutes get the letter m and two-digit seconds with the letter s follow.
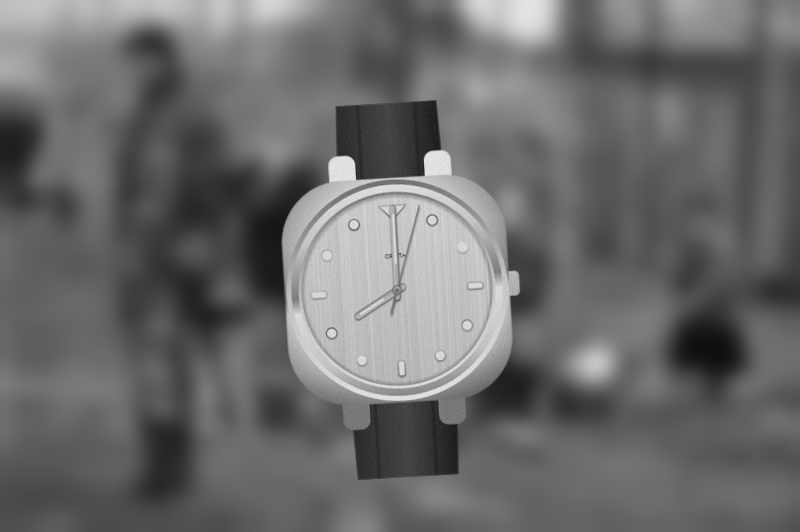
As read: 8h00m03s
